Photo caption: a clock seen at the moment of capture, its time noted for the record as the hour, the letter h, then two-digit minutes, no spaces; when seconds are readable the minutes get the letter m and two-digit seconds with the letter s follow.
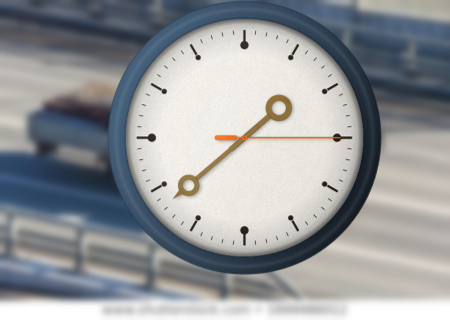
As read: 1h38m15s
